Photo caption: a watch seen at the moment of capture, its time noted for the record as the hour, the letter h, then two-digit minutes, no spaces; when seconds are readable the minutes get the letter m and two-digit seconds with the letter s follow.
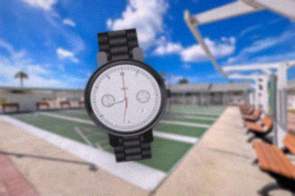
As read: 8h32
